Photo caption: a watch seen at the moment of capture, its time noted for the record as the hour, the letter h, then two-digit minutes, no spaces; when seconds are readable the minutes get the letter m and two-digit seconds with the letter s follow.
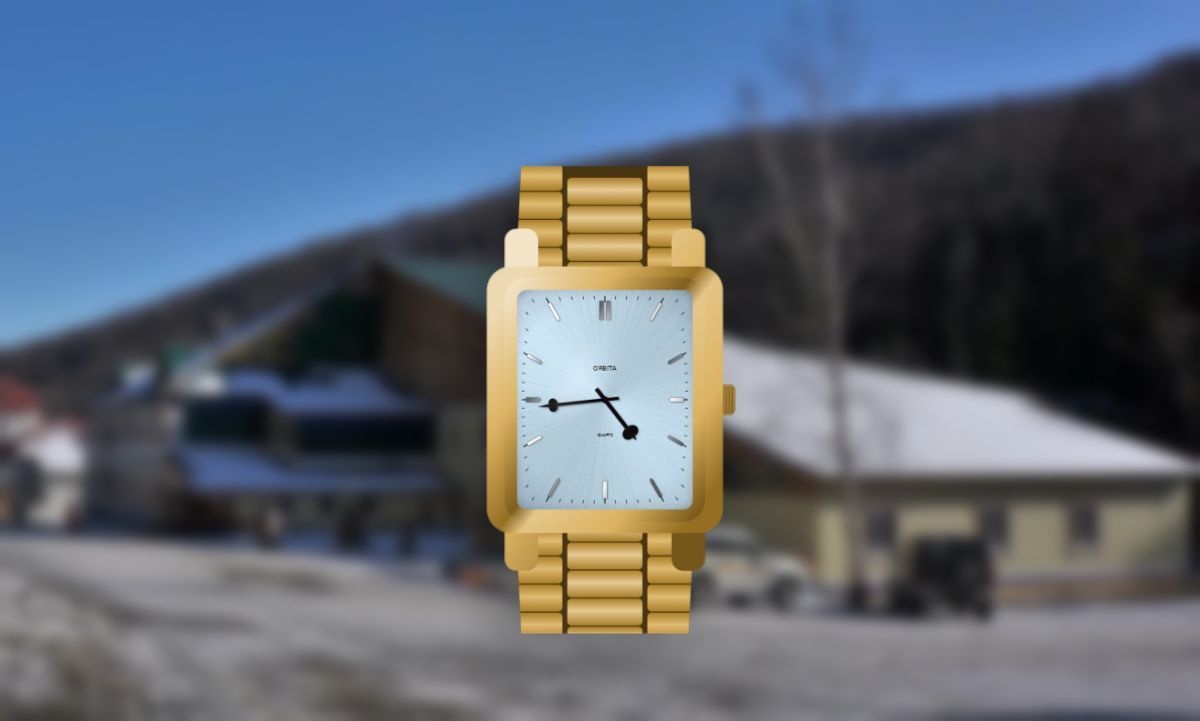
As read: 4h44
